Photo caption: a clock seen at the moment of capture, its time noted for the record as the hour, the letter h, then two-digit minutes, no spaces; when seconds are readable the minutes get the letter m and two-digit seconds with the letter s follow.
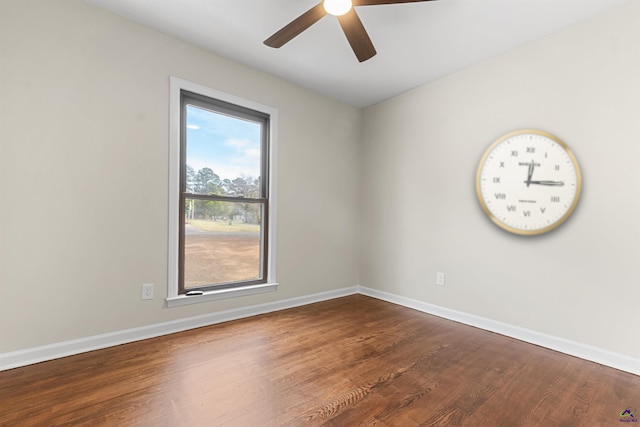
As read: 12h15
